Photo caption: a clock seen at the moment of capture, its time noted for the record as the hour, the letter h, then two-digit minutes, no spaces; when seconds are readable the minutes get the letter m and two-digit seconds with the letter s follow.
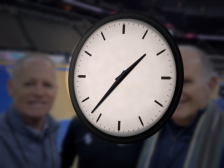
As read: 1h37
